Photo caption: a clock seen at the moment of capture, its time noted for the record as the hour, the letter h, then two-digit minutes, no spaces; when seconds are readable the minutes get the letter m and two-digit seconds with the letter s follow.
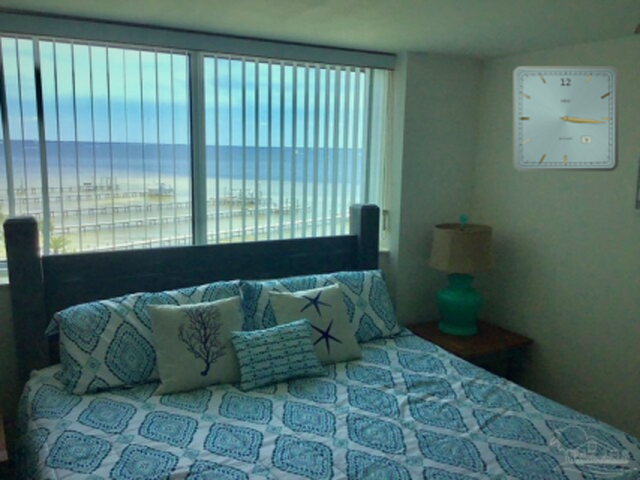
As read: 3h16
